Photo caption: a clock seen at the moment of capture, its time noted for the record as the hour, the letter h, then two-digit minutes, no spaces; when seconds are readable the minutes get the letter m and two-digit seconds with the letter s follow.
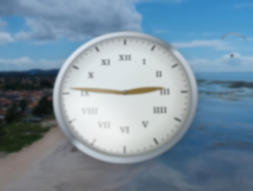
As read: 2h46
